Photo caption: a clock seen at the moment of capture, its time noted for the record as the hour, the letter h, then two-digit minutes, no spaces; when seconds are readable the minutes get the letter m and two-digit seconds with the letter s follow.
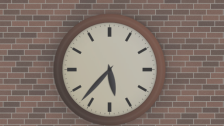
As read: 5h37
